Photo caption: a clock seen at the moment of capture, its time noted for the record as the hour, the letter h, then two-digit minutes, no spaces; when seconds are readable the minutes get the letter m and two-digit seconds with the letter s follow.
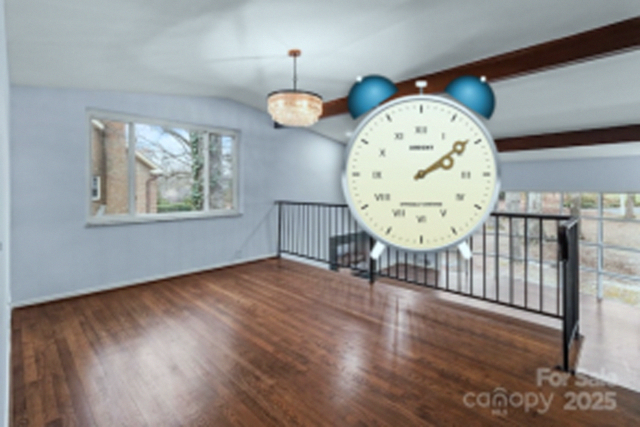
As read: 2h09
